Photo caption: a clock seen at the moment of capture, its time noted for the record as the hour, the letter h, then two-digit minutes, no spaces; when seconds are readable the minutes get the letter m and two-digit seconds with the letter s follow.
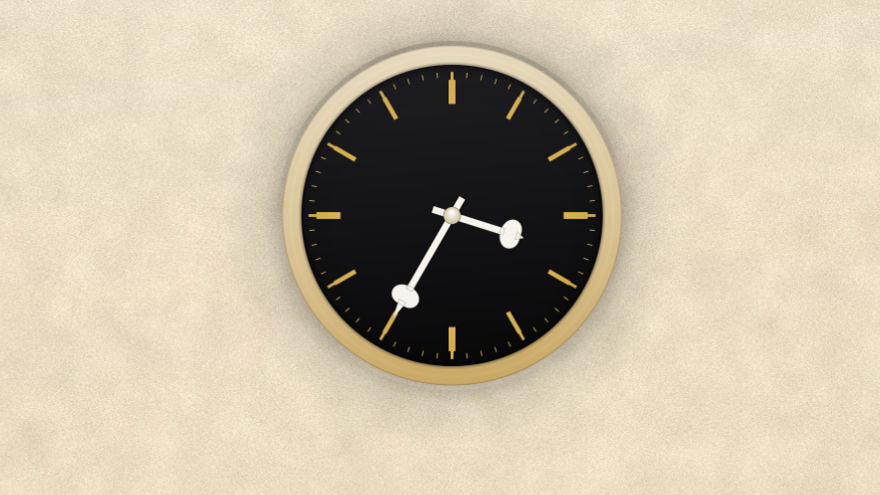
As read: 3h35
